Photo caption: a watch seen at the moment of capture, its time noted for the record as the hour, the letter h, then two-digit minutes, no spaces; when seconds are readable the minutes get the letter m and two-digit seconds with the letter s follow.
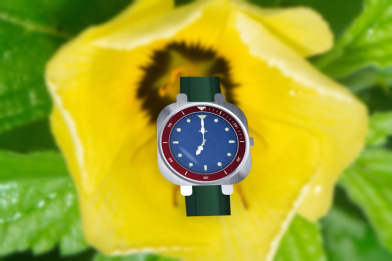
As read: 7h00
